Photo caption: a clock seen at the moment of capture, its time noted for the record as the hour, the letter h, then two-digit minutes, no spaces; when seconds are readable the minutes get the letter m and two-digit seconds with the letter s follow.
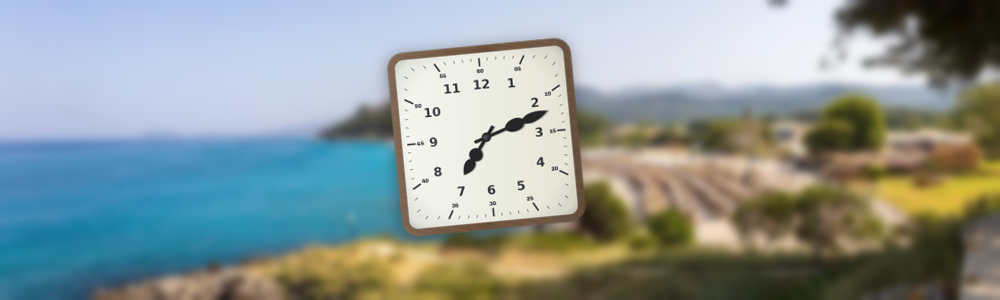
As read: 7h12
